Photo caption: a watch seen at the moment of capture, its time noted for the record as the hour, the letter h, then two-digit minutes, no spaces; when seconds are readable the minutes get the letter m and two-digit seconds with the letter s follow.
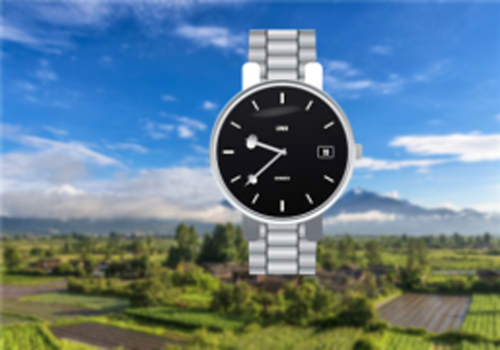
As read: 9h38
